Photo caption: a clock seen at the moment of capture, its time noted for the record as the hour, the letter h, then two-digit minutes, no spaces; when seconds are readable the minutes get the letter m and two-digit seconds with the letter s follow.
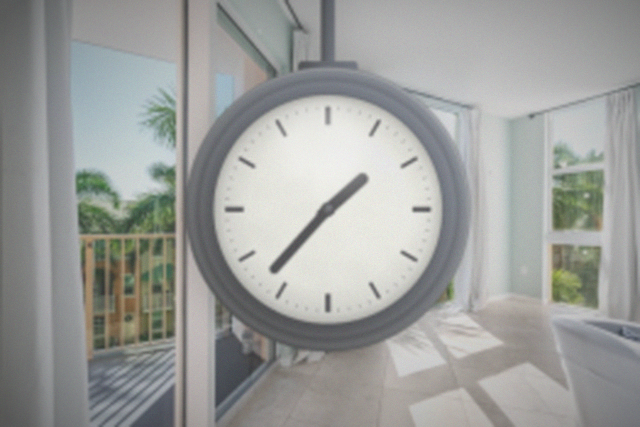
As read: 1h37
